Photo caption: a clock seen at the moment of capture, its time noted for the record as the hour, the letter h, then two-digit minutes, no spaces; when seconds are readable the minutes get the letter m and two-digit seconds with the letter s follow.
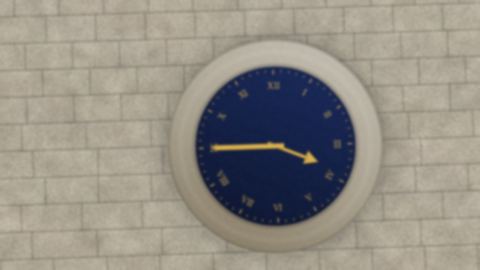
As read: 3h45
